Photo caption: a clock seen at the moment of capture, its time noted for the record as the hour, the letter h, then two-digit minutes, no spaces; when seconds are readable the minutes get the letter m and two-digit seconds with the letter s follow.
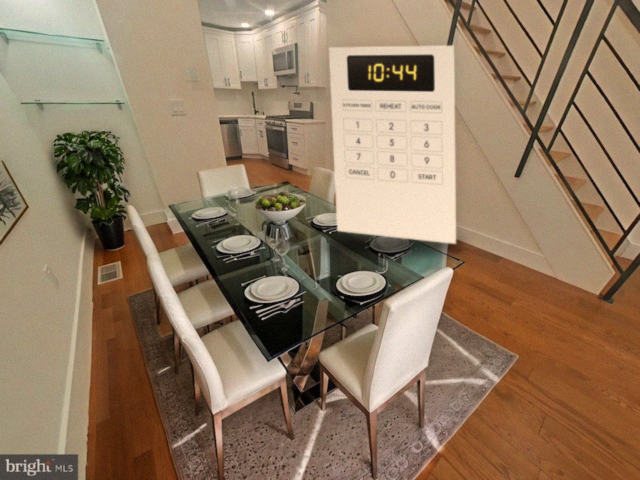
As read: 10h44
